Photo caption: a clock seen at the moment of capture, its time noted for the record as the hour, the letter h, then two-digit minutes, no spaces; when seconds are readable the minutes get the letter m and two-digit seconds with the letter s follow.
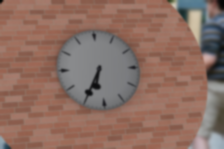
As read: 6h35
